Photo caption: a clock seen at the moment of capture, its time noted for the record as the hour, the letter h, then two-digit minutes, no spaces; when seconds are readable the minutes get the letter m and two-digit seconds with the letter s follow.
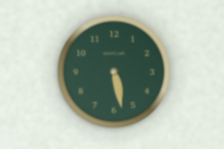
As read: 5h28
